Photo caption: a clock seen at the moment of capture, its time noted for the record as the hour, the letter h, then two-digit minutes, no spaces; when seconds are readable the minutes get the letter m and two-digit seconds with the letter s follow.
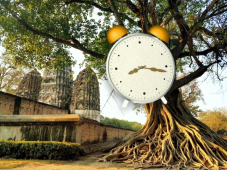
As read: 8h17
